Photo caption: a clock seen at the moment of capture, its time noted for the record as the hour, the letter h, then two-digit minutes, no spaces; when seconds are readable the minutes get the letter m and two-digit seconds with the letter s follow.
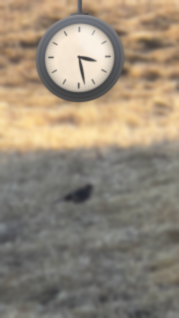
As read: 3h28
